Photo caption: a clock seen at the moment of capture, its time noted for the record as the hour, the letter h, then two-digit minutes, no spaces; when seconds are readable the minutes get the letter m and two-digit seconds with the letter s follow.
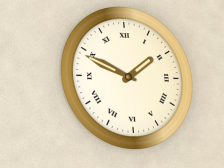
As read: 1h49
